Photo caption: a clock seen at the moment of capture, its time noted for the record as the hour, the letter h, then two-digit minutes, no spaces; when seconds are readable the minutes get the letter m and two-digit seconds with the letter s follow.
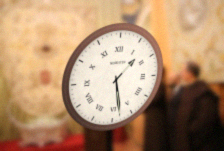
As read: 1h28
